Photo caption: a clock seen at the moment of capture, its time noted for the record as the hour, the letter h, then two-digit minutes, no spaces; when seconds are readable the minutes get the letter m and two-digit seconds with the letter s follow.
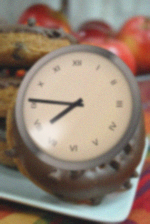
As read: 7h46
